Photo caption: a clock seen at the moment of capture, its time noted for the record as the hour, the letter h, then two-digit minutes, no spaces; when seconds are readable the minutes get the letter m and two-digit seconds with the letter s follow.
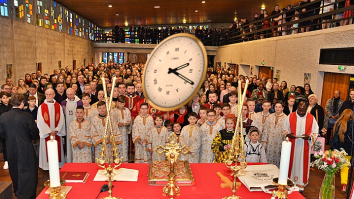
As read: 2h19
